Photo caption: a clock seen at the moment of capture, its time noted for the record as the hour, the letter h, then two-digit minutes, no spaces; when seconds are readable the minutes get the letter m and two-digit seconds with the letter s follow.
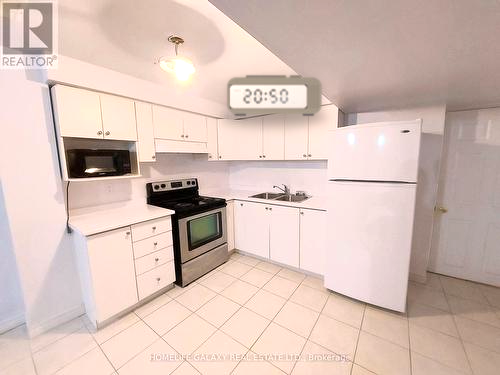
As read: 20h50
